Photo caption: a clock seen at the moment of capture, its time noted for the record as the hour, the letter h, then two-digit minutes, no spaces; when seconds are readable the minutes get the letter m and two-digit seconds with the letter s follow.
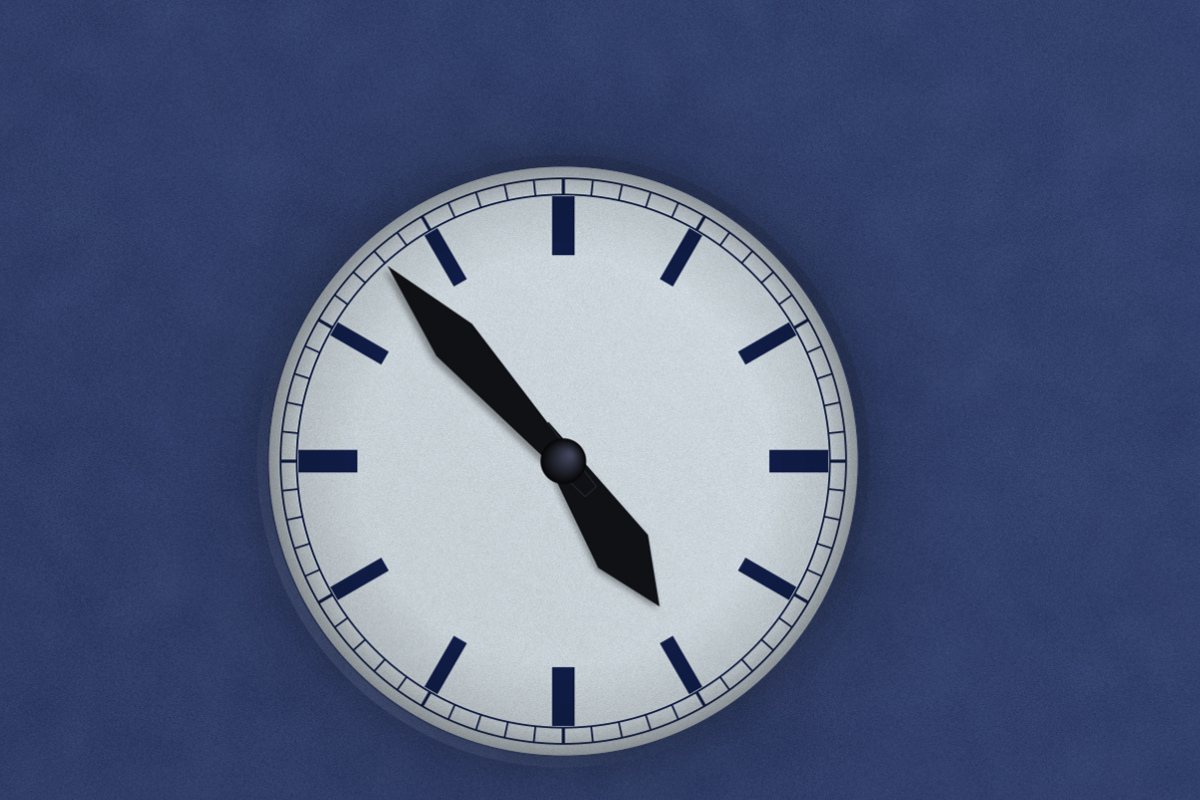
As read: 4h53
